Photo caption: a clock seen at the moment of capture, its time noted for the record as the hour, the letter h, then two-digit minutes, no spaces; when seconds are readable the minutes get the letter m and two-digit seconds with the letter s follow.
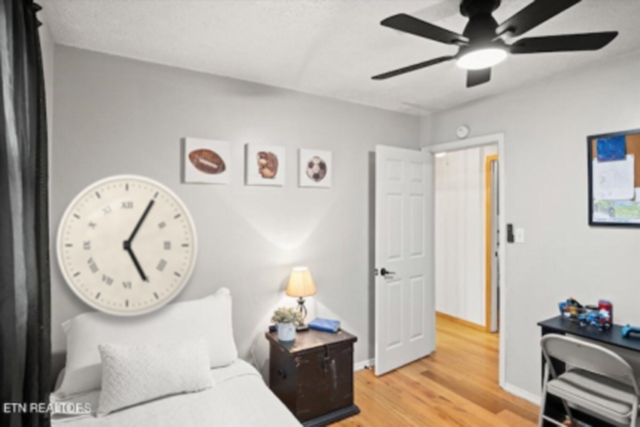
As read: 5h05
